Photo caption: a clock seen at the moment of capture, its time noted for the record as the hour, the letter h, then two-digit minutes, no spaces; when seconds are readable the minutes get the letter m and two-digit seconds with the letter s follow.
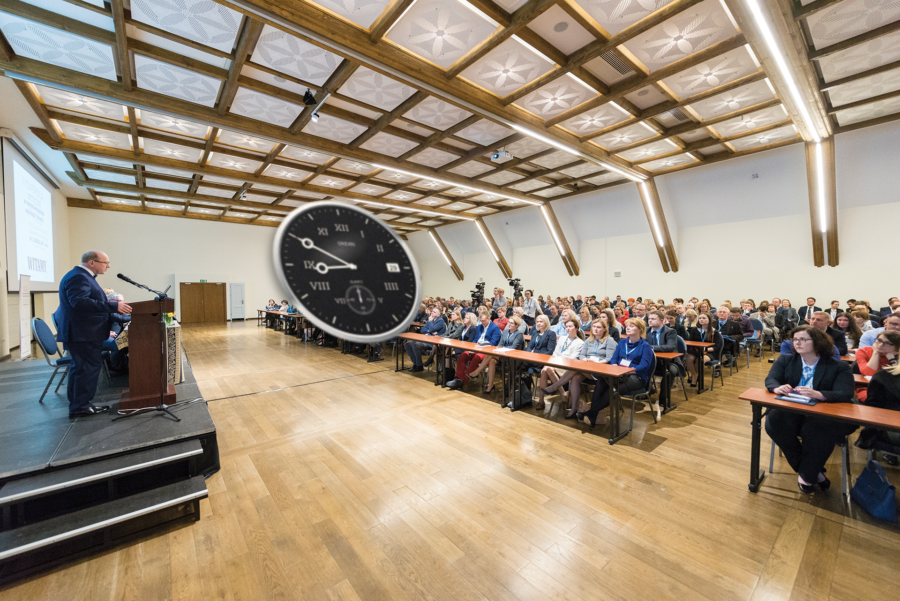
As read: 8h50
